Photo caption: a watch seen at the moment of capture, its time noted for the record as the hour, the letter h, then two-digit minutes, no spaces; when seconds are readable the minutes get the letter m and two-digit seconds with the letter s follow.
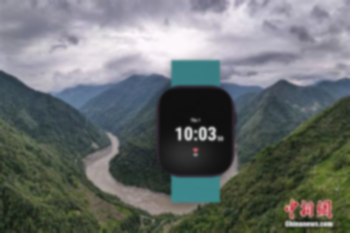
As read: 10h03
